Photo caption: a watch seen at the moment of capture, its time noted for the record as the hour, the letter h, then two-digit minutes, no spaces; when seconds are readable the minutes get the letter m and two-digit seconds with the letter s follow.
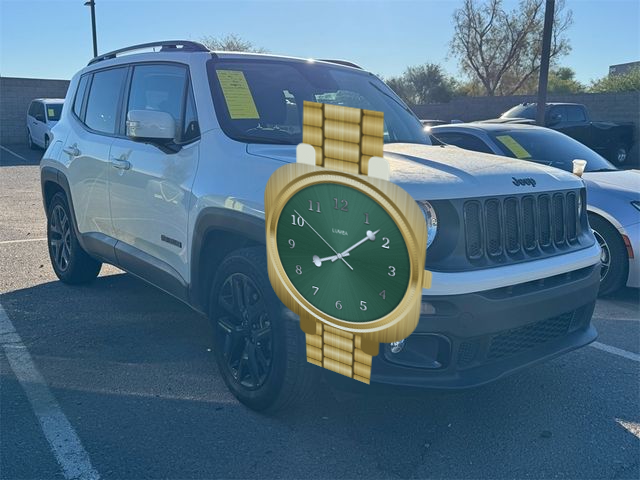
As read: 8h07m51s
